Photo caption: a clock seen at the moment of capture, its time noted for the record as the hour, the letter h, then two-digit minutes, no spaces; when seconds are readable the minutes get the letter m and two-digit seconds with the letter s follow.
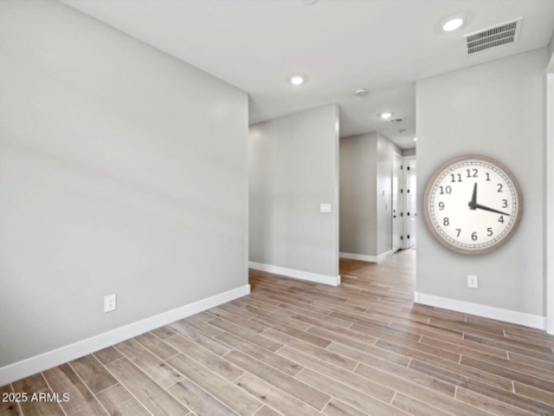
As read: 12h18
